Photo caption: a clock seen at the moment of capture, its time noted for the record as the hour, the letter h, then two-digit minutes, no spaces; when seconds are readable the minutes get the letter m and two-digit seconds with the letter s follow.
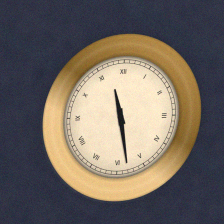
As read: 11h28
